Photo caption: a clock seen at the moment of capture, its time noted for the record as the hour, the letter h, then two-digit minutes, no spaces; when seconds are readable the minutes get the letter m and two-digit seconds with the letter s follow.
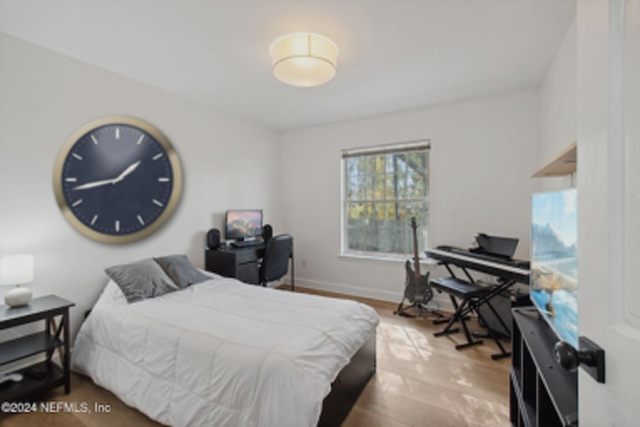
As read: 1h43
